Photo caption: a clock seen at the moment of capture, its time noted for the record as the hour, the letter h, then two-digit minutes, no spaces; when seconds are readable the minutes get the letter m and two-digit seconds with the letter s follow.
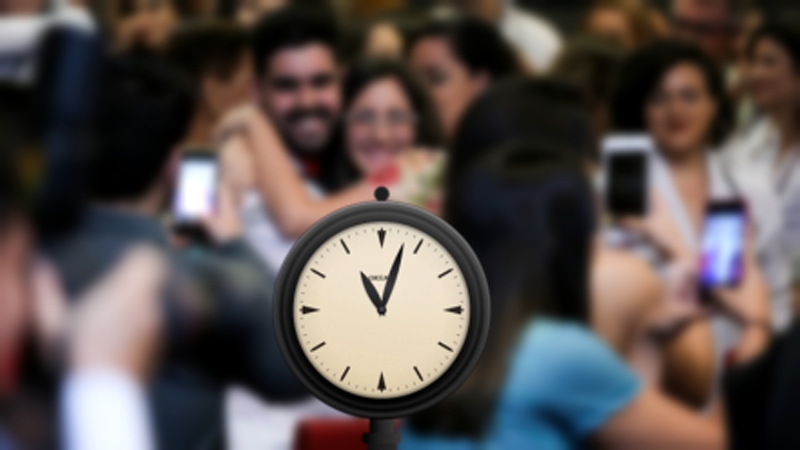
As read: 11h03
